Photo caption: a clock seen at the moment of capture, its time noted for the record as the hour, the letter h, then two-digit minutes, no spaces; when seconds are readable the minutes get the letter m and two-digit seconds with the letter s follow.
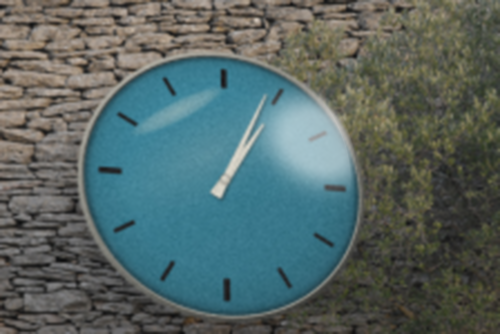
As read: 1h04
